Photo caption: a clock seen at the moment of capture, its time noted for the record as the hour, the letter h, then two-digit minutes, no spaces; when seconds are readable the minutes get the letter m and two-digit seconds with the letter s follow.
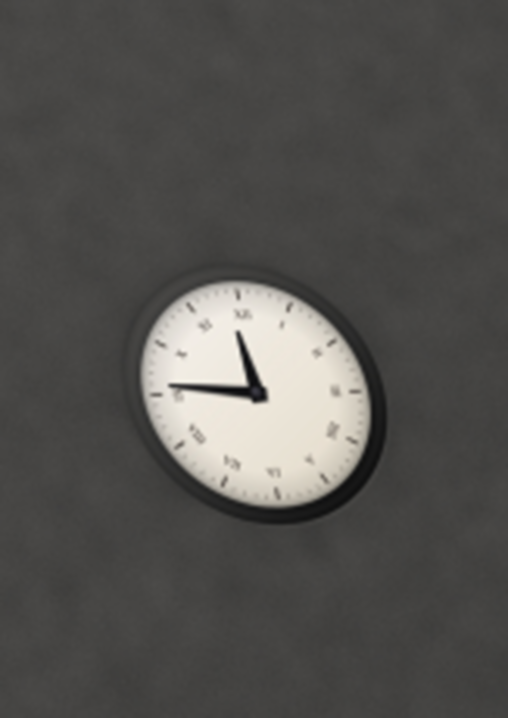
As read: 11h46
